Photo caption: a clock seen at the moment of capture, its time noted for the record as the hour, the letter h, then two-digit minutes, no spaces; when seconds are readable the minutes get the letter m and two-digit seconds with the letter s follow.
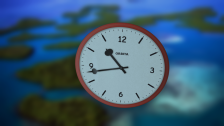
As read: 10h43
